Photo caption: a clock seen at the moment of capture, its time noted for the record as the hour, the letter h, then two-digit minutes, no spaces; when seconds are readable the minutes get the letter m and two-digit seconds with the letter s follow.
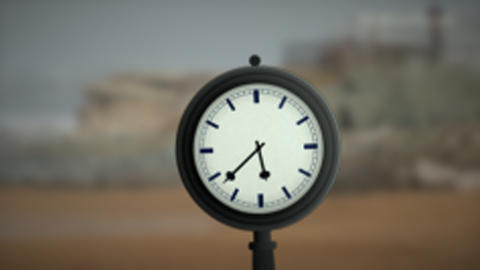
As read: 5h38
